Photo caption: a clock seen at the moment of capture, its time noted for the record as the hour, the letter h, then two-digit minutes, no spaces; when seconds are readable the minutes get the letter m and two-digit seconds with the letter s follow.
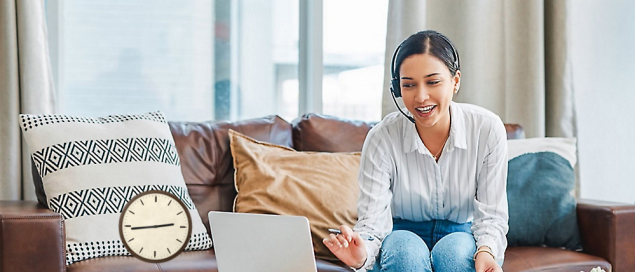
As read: 2h44
